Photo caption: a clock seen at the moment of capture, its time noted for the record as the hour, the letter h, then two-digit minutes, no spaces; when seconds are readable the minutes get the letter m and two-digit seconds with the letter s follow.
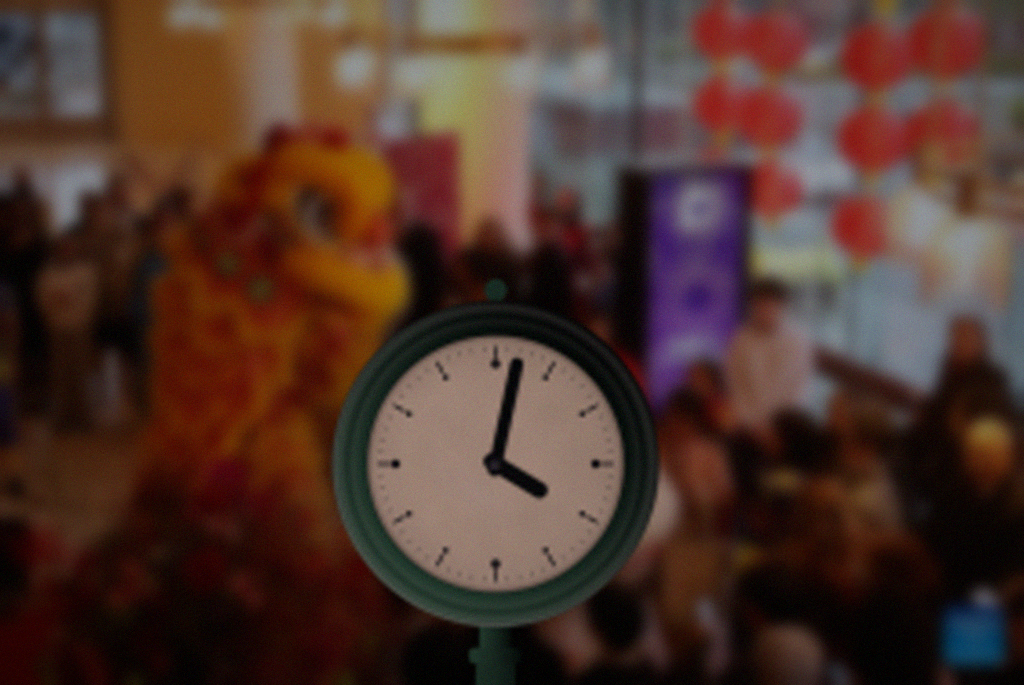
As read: 4h02
